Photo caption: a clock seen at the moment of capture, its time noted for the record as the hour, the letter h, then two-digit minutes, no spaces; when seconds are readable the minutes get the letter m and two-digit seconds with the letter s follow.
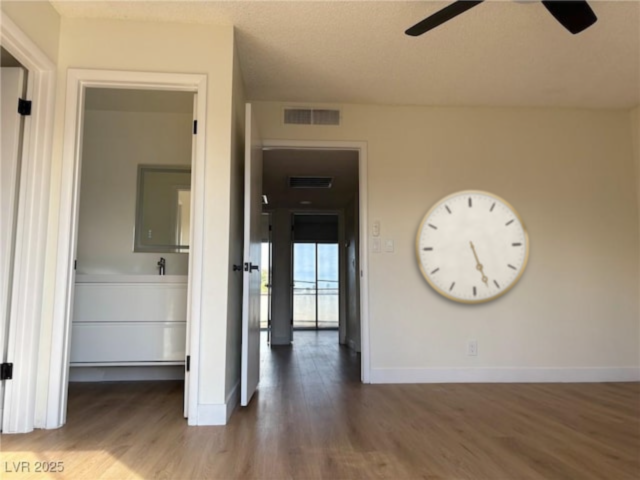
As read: 5h27
